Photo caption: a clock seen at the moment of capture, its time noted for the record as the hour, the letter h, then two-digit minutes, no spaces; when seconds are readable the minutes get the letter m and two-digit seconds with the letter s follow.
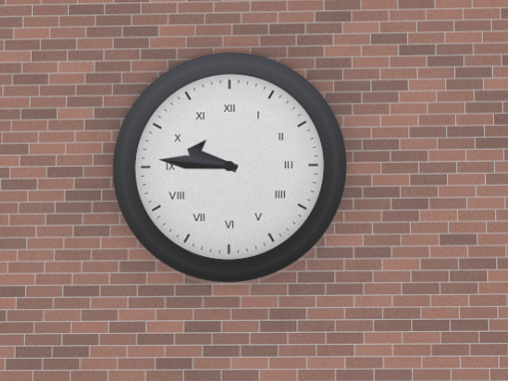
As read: 9h46
